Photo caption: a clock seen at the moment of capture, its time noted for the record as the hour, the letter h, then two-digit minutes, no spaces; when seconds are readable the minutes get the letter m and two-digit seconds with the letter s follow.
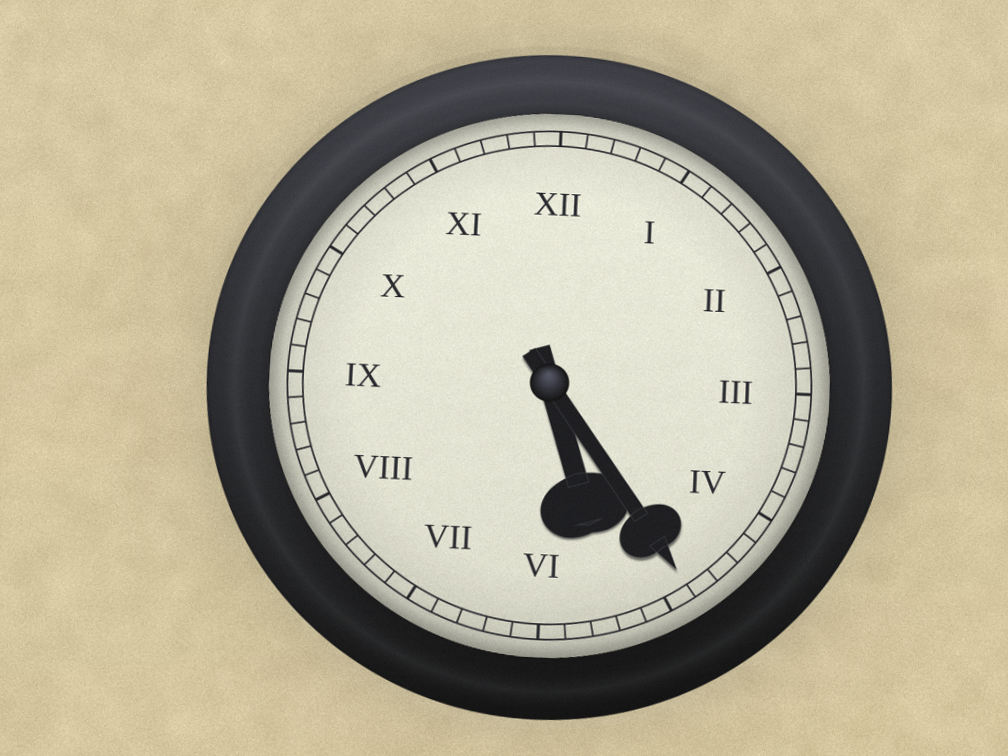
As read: 5h24
